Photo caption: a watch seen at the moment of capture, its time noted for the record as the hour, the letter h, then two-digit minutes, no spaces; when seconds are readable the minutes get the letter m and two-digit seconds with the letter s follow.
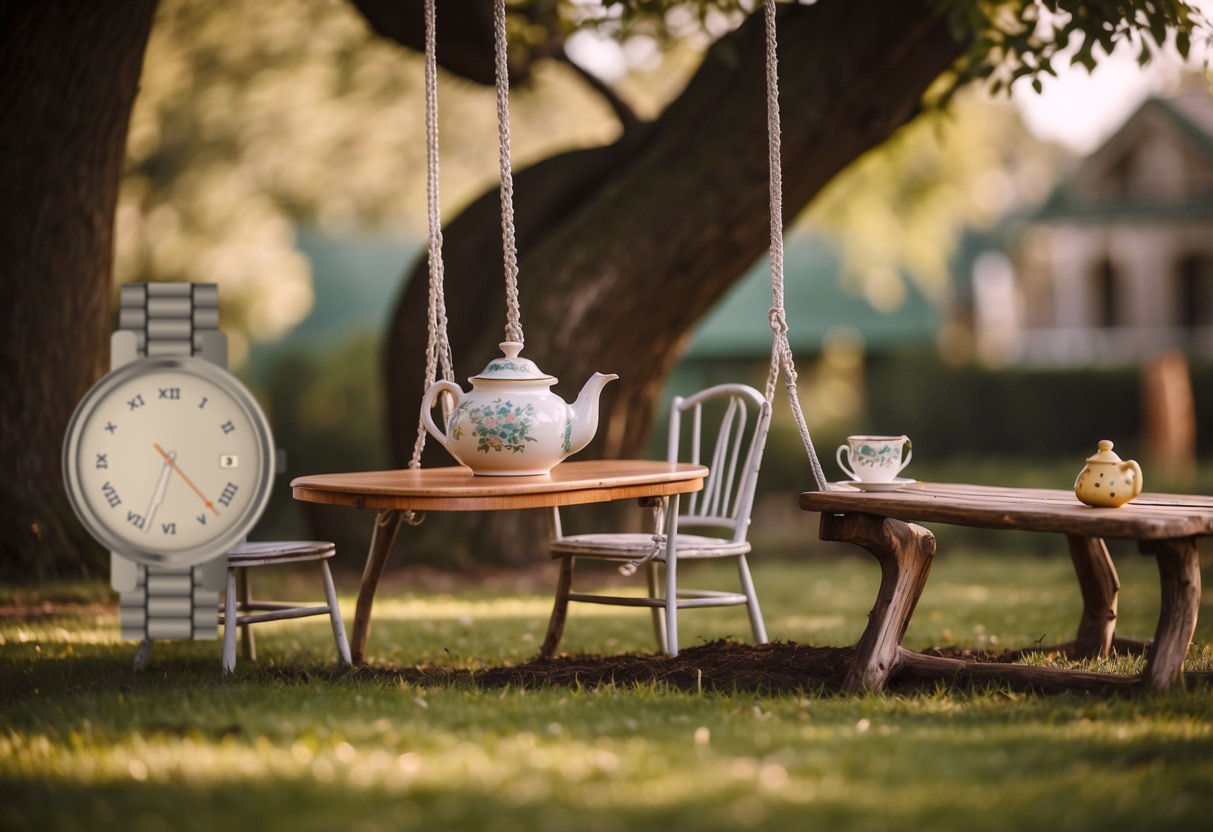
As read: 6h33m23s
